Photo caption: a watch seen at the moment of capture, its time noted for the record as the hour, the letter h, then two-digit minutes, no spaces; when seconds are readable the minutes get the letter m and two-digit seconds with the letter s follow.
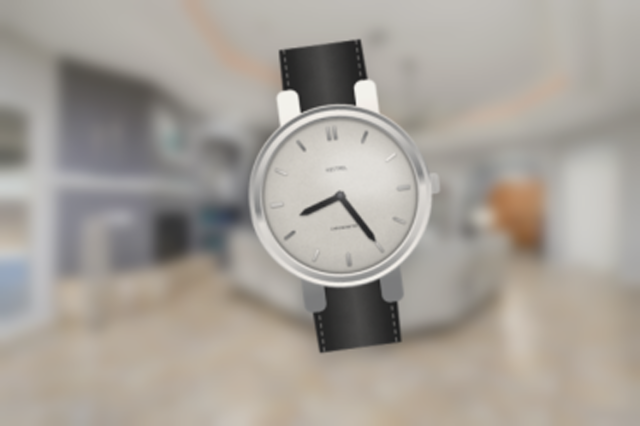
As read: 8h25
